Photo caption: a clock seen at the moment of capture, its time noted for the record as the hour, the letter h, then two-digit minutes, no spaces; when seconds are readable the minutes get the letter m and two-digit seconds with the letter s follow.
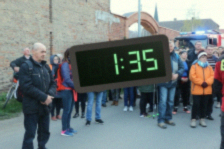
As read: 1h35
